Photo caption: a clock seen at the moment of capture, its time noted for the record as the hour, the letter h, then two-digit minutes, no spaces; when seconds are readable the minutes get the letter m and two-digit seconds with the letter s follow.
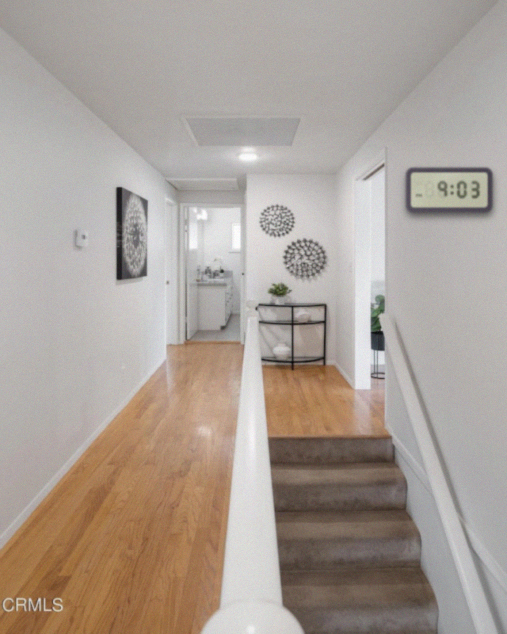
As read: 9h03
